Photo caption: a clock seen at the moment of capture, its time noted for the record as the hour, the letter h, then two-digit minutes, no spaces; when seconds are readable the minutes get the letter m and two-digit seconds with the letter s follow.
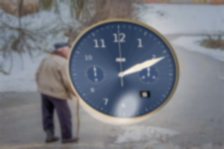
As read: 2h11
